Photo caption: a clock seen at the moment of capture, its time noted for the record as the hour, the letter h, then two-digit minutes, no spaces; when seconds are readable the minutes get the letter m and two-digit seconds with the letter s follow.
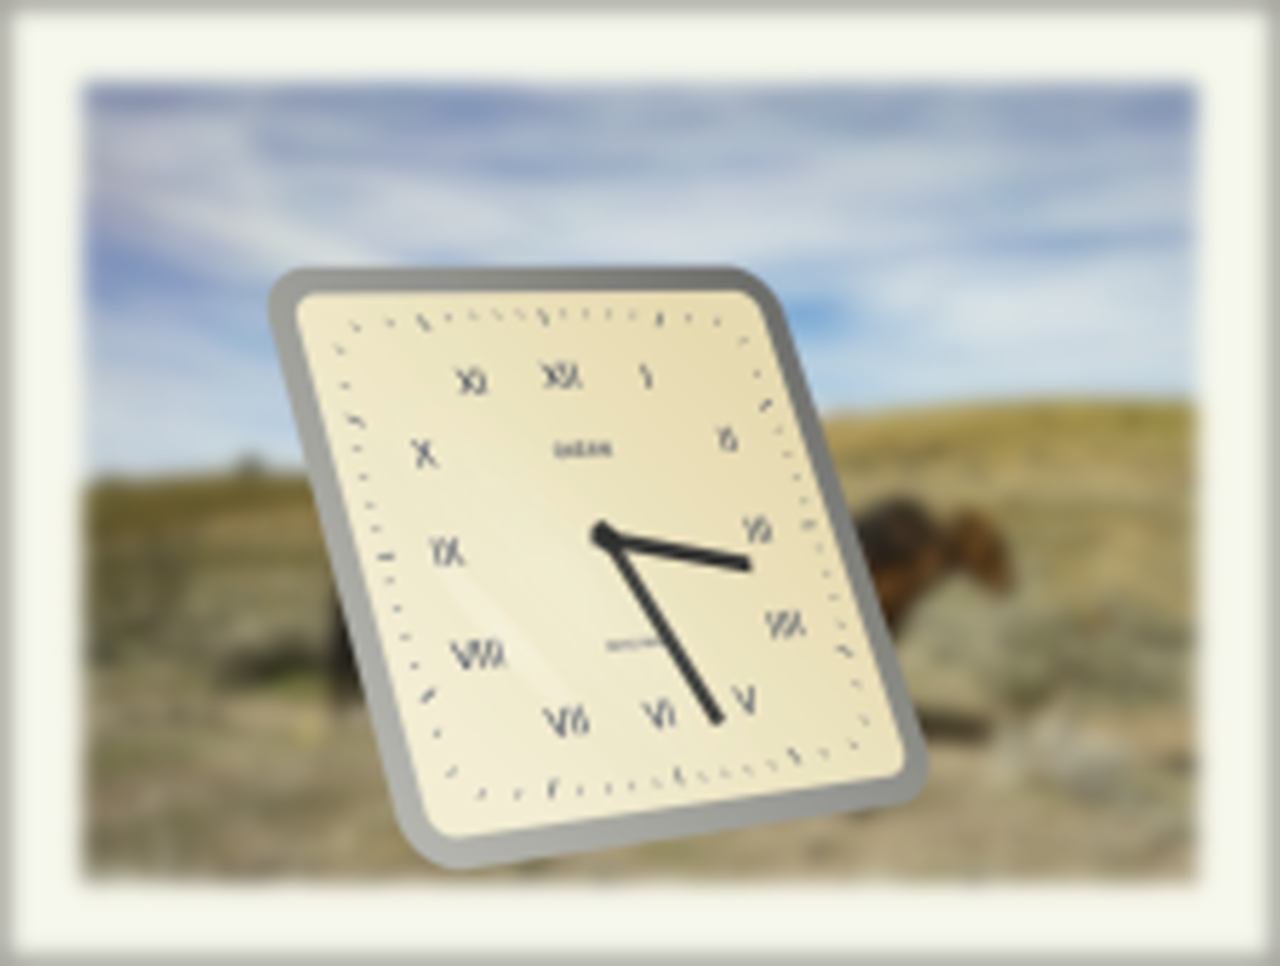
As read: 3h27
